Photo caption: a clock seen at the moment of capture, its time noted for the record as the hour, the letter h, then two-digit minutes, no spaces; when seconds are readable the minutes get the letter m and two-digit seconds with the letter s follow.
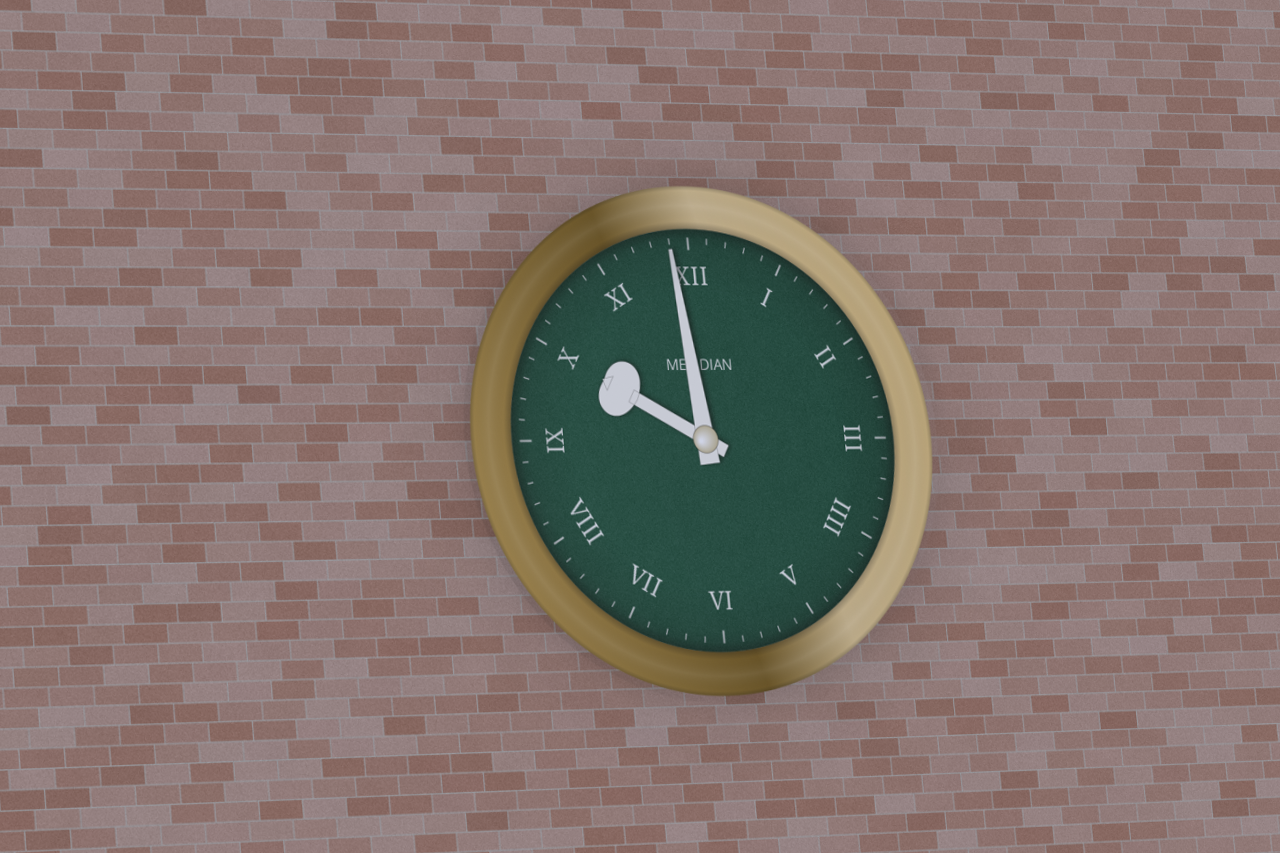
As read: 9h59
